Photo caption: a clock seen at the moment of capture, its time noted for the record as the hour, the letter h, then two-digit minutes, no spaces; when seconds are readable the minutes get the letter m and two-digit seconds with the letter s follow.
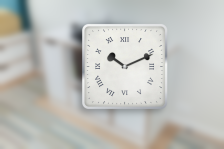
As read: 10h11
